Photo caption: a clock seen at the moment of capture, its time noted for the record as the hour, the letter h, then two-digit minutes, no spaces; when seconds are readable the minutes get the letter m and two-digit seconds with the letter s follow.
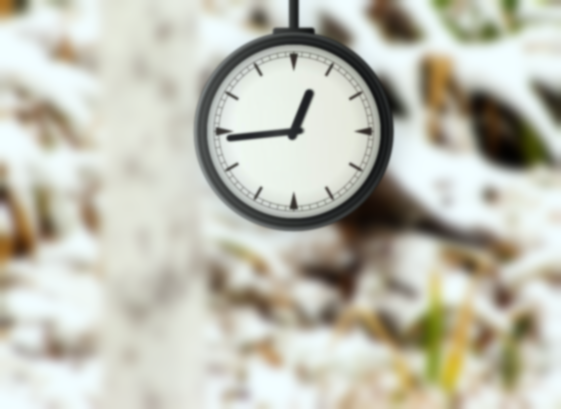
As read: 12h44
